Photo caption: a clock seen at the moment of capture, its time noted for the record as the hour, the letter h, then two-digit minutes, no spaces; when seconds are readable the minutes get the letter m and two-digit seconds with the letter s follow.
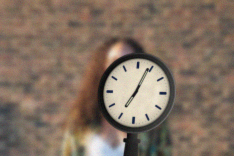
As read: 7h04
